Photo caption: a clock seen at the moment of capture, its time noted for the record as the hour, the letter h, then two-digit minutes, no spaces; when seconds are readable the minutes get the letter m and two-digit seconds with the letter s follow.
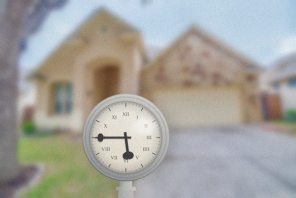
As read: 5h45
